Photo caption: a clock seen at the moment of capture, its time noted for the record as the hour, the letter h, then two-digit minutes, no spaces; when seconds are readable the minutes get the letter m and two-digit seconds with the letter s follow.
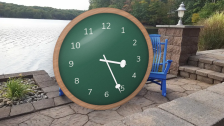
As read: 3h26
